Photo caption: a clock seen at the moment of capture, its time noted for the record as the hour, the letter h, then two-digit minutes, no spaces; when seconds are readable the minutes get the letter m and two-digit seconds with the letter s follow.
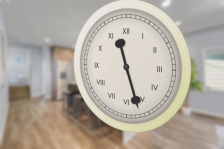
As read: 11h27
